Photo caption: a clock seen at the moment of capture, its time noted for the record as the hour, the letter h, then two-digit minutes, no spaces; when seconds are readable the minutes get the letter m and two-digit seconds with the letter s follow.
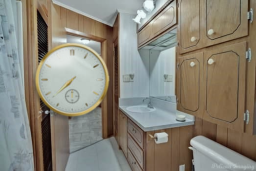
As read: 7h38
